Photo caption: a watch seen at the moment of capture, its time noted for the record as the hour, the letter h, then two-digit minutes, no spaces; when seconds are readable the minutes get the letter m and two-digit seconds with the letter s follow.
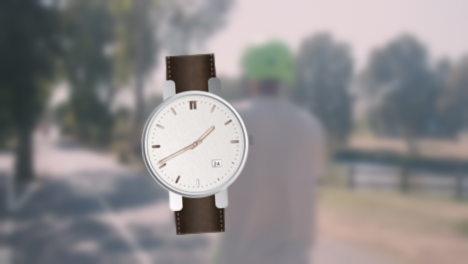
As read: 1h41
